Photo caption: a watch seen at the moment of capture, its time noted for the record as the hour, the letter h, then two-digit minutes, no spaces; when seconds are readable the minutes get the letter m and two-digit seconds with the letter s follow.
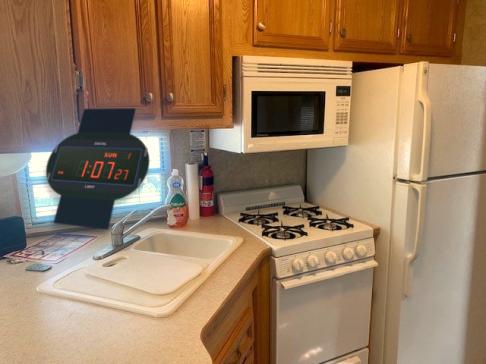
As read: 1h07m27s
